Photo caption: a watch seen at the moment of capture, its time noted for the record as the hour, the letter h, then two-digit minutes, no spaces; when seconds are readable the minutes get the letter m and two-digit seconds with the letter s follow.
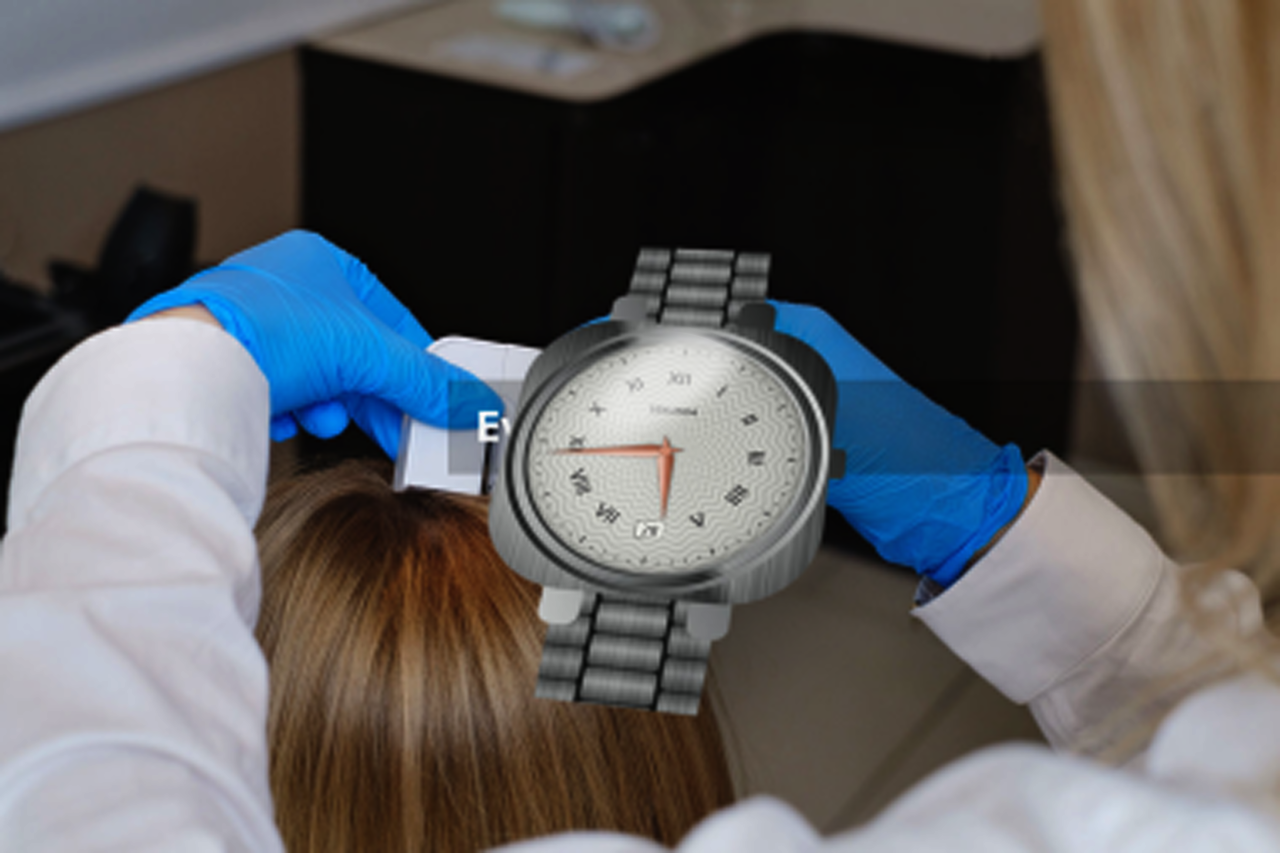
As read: 5h44
